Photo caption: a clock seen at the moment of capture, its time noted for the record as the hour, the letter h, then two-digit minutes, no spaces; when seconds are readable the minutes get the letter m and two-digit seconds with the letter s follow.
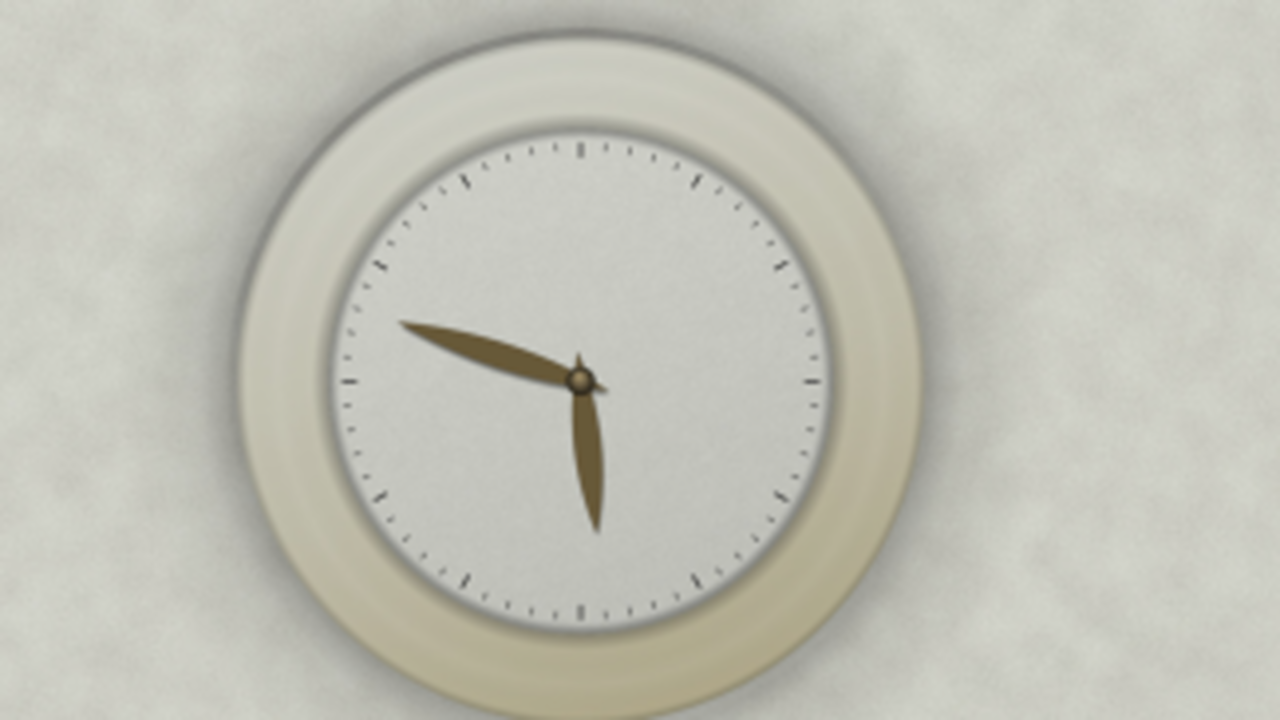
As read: 5h48
